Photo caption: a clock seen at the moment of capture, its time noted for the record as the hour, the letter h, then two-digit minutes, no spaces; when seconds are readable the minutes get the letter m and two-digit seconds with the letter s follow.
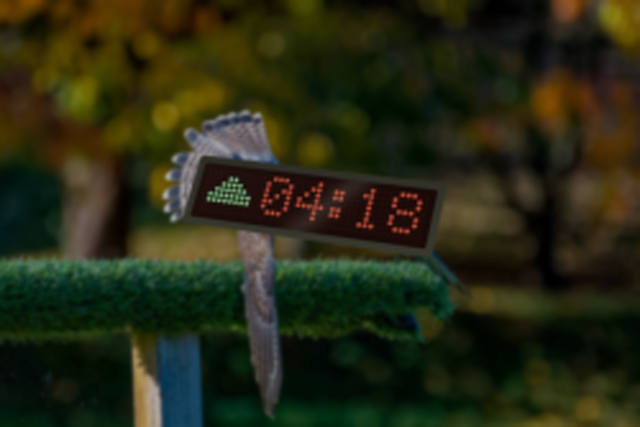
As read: 4h18
